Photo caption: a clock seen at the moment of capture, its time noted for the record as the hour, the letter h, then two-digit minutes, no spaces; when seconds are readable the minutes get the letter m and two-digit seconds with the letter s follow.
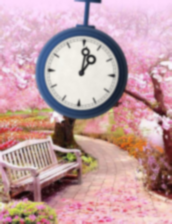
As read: 1h01
